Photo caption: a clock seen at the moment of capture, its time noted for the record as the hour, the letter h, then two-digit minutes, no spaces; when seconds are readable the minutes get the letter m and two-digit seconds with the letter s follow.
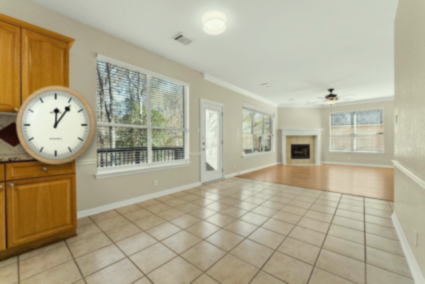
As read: 12h06
